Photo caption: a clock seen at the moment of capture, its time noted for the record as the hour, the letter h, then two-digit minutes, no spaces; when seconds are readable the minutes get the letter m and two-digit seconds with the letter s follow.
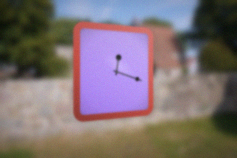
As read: 12h18
